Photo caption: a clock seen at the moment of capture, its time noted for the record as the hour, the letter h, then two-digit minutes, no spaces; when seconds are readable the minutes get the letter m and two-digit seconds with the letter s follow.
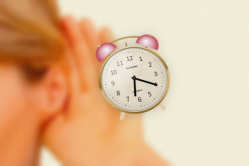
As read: 6h20
